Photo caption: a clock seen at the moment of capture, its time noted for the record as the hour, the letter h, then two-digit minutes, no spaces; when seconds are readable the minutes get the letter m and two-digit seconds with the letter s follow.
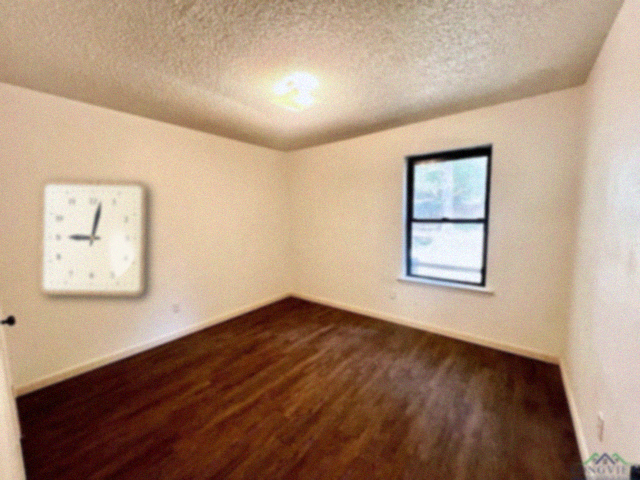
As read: 9h02
